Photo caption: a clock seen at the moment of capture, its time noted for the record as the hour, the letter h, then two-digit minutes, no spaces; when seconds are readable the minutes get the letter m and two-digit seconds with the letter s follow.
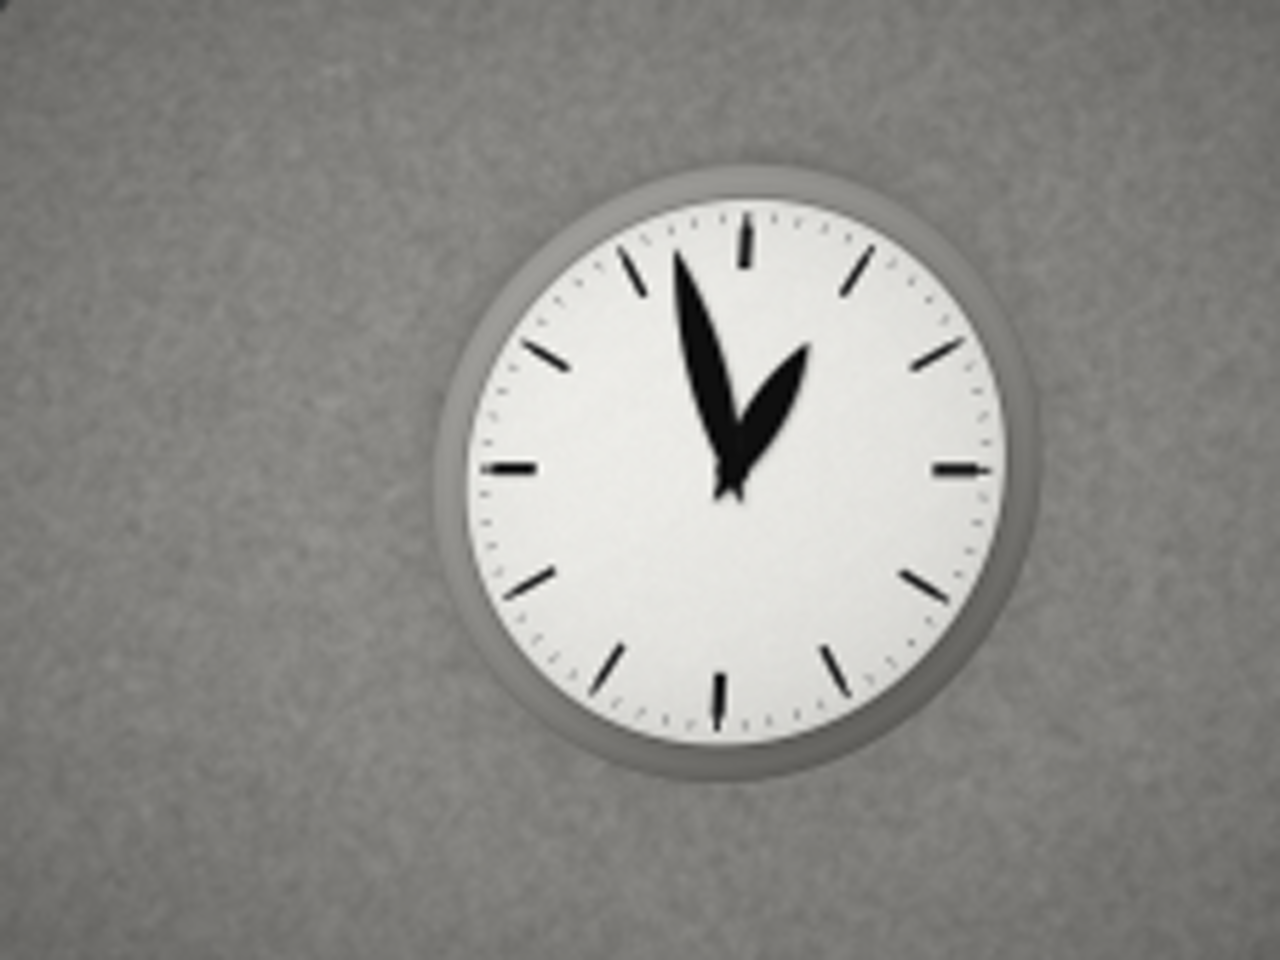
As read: 12h57
